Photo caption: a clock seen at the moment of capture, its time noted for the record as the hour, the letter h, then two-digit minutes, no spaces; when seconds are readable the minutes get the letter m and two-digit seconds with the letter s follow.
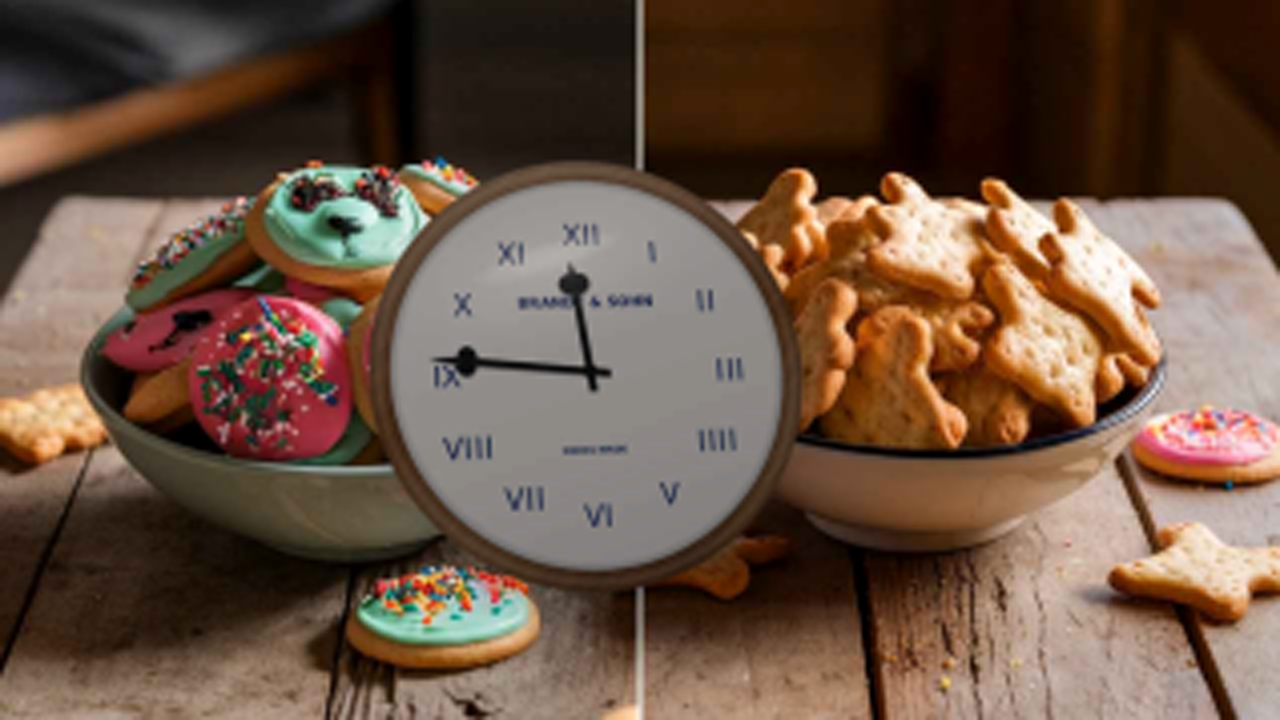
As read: 11h46
